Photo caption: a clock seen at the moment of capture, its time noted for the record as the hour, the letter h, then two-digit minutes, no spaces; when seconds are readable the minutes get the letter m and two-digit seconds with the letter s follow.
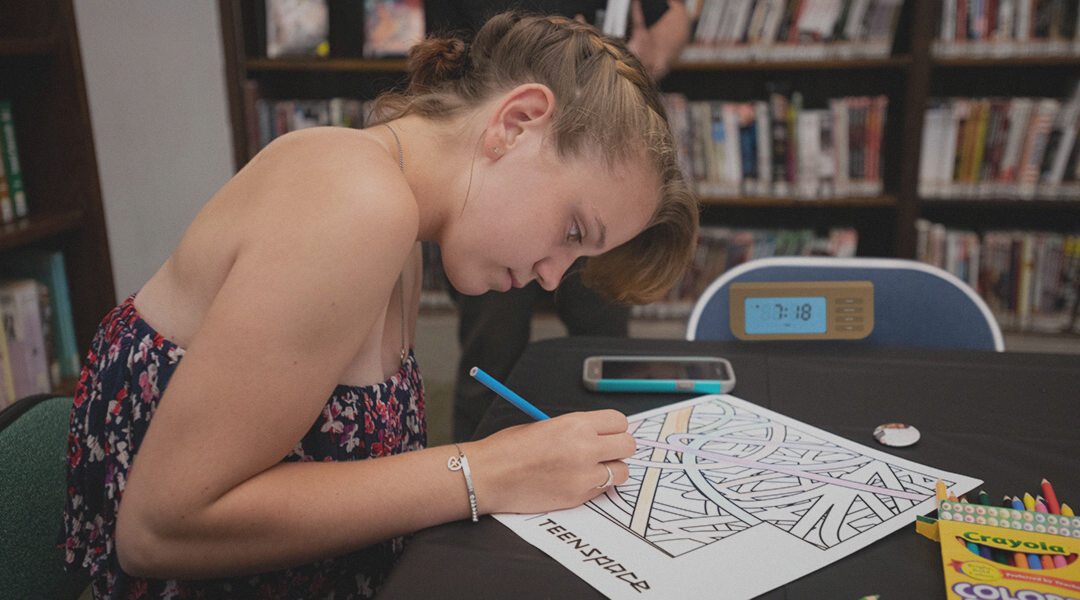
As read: 7h18
